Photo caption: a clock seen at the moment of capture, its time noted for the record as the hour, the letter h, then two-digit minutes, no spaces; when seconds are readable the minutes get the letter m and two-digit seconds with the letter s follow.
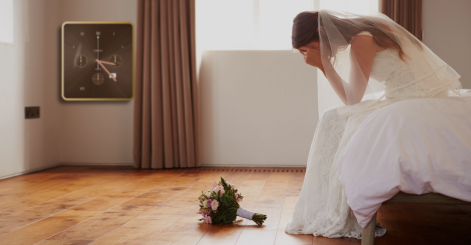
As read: 3h23
